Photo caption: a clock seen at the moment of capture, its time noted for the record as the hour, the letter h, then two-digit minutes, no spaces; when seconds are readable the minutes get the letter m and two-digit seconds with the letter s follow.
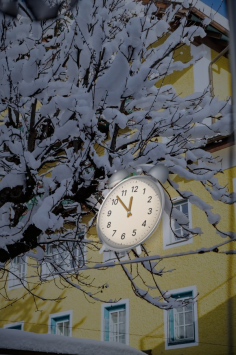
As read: 11h52
